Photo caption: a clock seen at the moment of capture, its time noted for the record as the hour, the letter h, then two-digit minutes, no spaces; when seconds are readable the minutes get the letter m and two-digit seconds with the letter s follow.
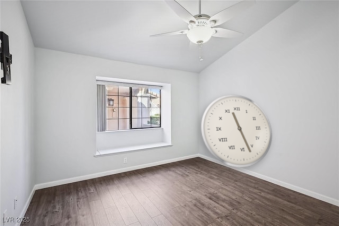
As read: 11h27
